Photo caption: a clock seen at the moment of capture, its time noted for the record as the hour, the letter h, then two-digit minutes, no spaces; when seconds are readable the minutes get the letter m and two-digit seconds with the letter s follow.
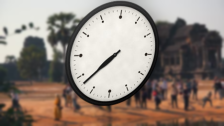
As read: 7h38
